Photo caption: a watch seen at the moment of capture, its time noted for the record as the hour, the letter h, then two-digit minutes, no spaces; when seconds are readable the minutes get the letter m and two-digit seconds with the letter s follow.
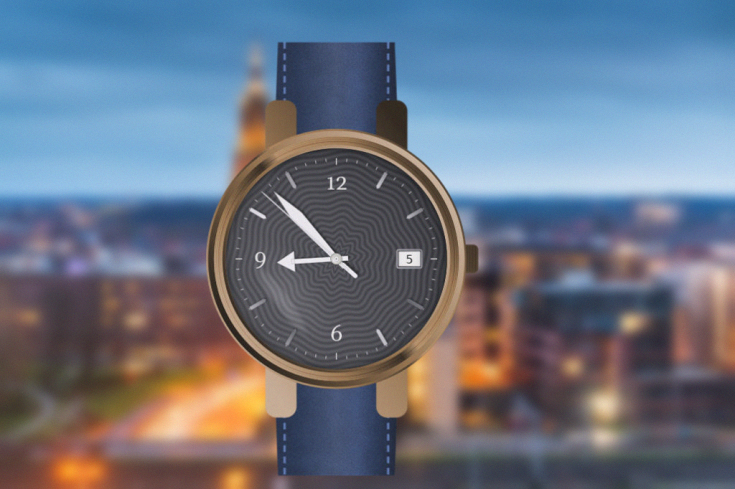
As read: 8h52m52s
